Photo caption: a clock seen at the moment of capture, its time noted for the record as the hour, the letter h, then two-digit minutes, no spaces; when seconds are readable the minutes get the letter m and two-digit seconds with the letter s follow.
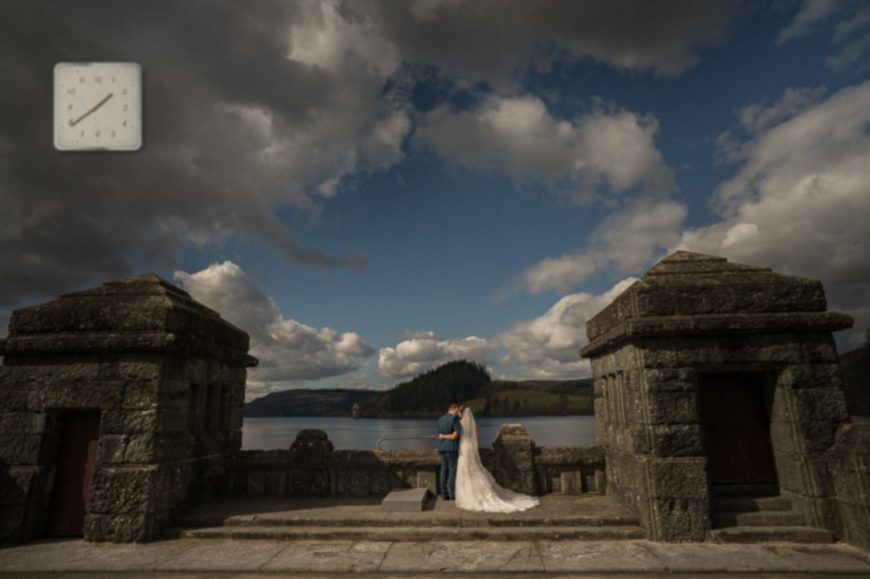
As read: 1h39
